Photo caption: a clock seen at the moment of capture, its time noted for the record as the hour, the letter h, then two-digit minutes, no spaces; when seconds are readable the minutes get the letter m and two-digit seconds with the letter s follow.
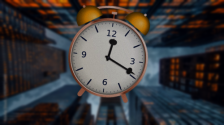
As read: 12h19
